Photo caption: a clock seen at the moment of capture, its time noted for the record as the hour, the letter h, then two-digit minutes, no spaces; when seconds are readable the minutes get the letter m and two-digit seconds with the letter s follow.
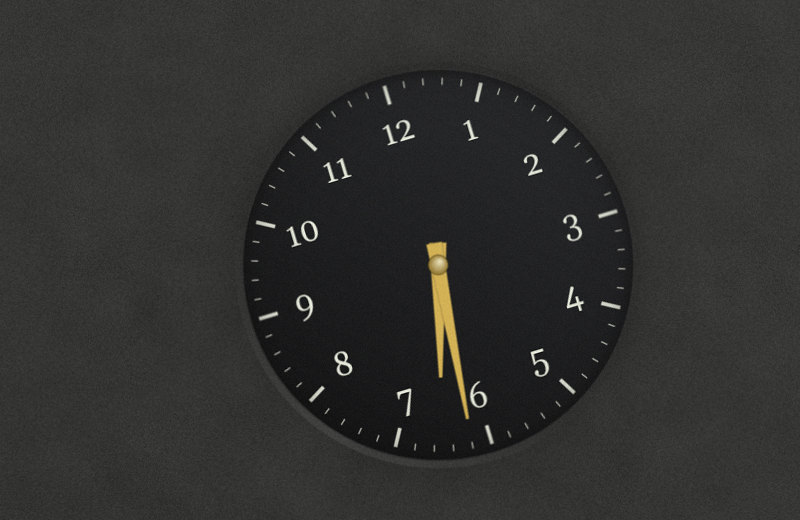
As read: 6h31
